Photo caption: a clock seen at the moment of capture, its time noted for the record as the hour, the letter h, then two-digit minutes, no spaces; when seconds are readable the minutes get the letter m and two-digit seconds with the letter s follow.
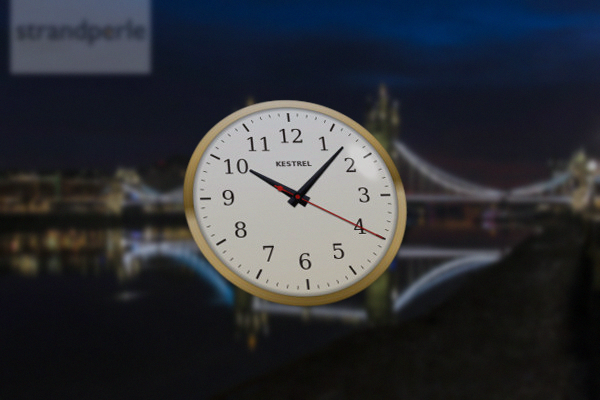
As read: 10h07m20s
